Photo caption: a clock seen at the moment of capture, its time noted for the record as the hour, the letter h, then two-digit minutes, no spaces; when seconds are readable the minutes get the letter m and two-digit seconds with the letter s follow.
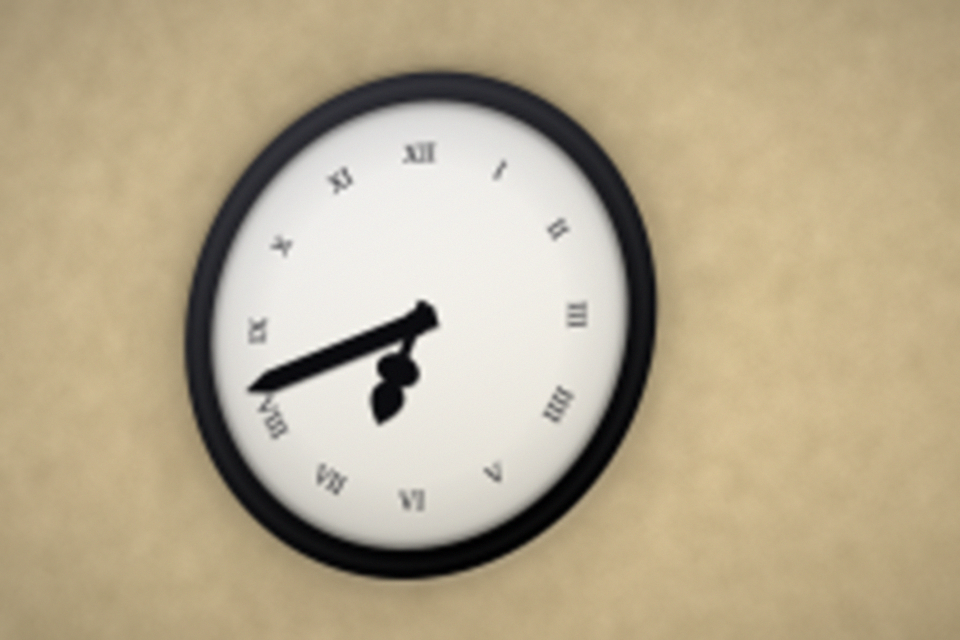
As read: 6h42
